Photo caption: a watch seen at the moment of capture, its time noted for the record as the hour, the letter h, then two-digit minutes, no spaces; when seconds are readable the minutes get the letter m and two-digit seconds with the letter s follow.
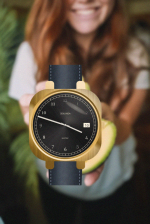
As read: 3h48
